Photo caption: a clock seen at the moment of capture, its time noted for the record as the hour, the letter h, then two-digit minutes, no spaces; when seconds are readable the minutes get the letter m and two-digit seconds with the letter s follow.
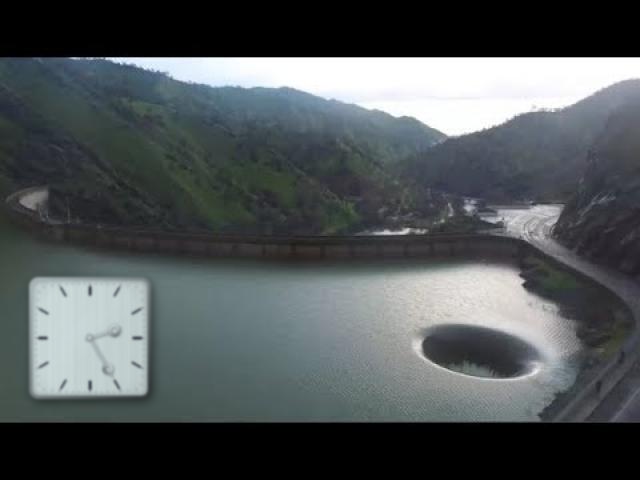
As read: 2h25
